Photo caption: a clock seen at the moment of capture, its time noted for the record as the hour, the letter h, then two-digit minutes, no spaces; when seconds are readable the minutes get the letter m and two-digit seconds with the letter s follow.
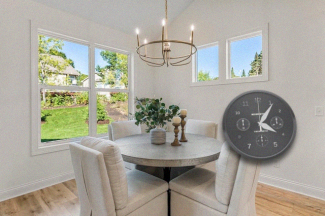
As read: 4h06
